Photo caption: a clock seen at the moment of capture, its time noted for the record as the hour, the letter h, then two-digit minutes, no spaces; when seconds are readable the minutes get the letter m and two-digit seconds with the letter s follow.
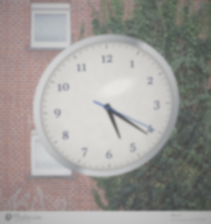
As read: 5h21m20s
